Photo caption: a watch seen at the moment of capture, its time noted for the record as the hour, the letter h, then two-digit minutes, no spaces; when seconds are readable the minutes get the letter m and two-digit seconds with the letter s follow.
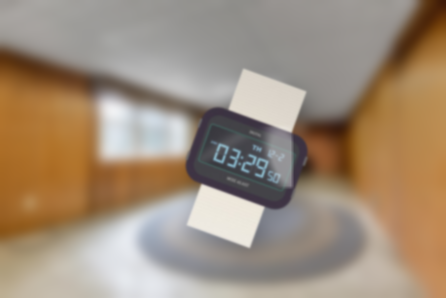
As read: 3h29
